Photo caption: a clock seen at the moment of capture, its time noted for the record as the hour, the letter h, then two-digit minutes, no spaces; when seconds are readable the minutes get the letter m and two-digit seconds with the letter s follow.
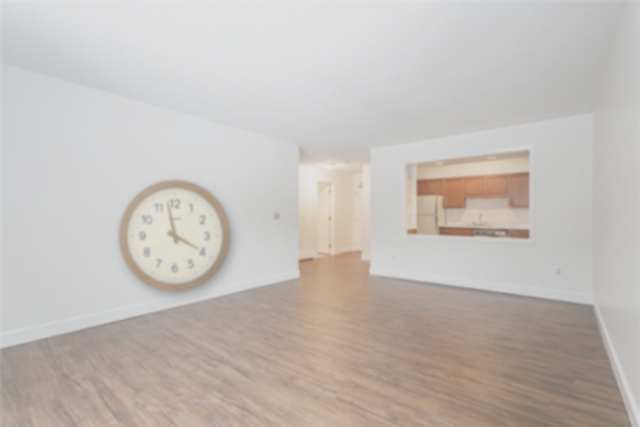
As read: 3h58
